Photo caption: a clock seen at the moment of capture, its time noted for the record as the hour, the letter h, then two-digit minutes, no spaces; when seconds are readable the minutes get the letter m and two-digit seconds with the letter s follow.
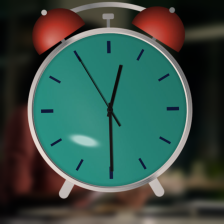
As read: 12h29m55s
